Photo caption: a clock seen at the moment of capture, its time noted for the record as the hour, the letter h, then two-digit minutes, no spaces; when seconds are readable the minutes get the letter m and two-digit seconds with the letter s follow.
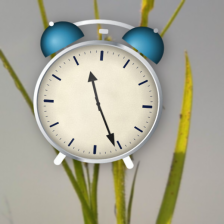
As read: 11h26
